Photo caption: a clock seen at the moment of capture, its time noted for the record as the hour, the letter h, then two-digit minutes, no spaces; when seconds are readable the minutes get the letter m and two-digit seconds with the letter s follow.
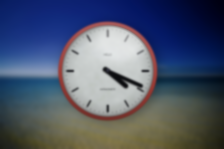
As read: 4h19
